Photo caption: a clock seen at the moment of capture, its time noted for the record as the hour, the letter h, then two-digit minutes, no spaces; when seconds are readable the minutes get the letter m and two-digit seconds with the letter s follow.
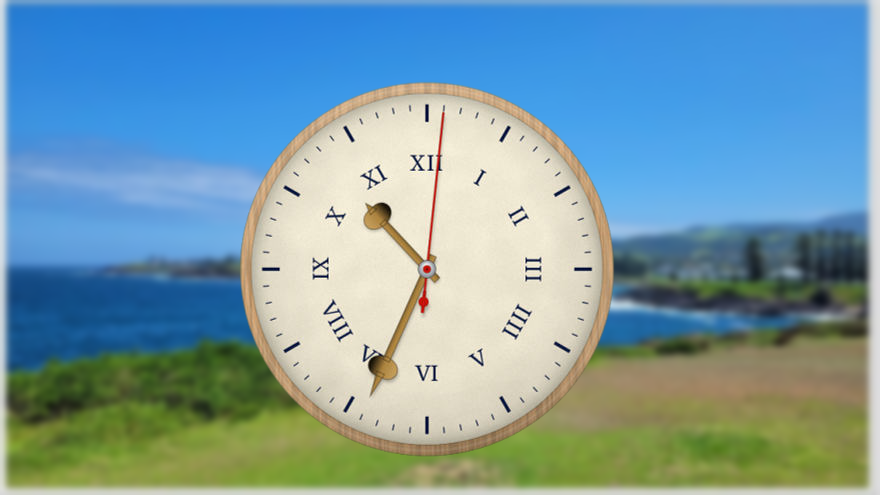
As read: 10h34m01s
